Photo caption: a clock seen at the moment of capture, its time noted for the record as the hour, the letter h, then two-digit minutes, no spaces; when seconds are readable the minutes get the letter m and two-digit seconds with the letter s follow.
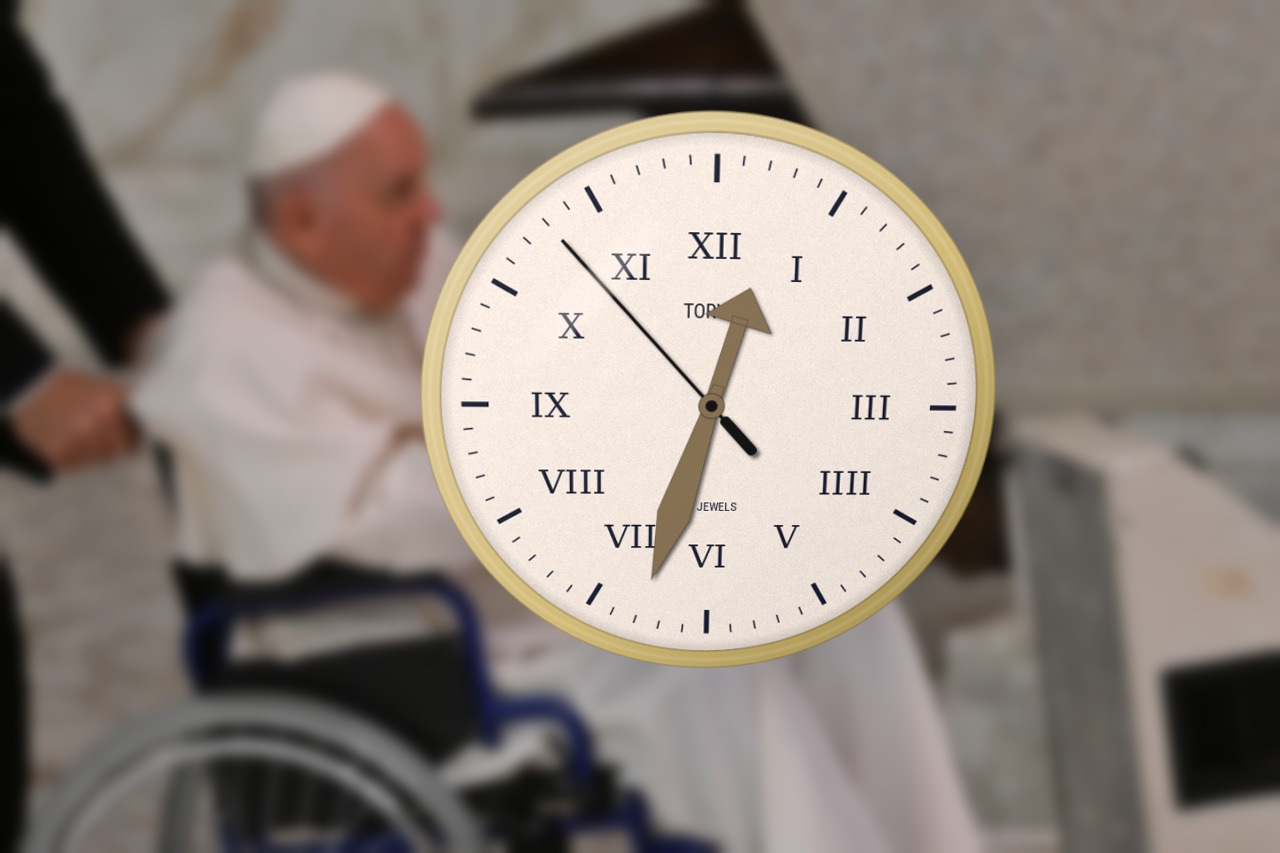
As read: 12h32m53s
